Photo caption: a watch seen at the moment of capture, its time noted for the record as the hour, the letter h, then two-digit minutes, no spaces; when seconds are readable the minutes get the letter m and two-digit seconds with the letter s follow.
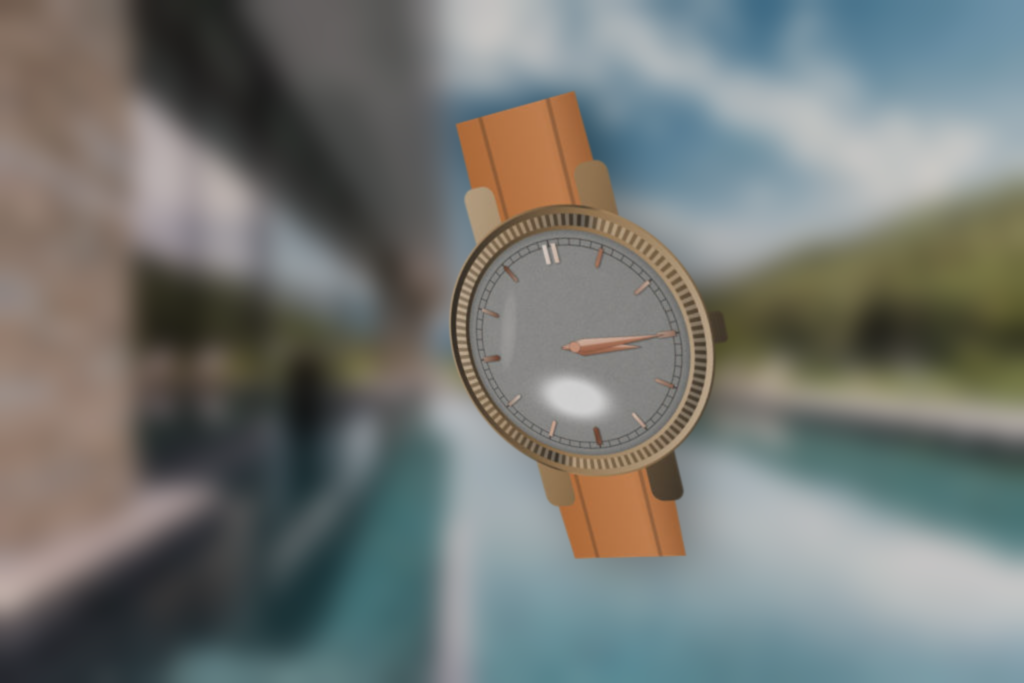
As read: 3h15
